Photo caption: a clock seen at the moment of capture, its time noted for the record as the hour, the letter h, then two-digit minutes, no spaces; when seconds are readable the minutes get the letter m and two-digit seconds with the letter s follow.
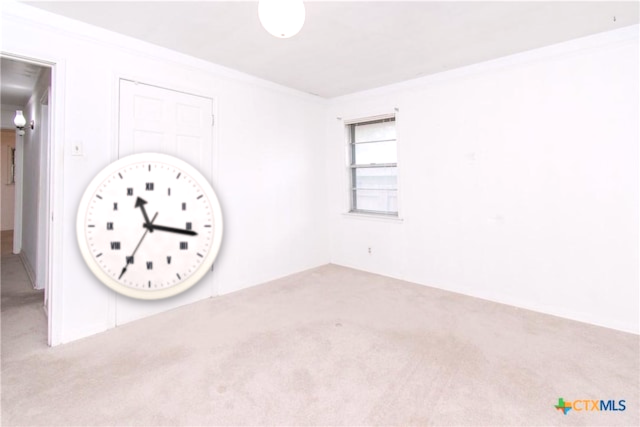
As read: 11h16m35s
